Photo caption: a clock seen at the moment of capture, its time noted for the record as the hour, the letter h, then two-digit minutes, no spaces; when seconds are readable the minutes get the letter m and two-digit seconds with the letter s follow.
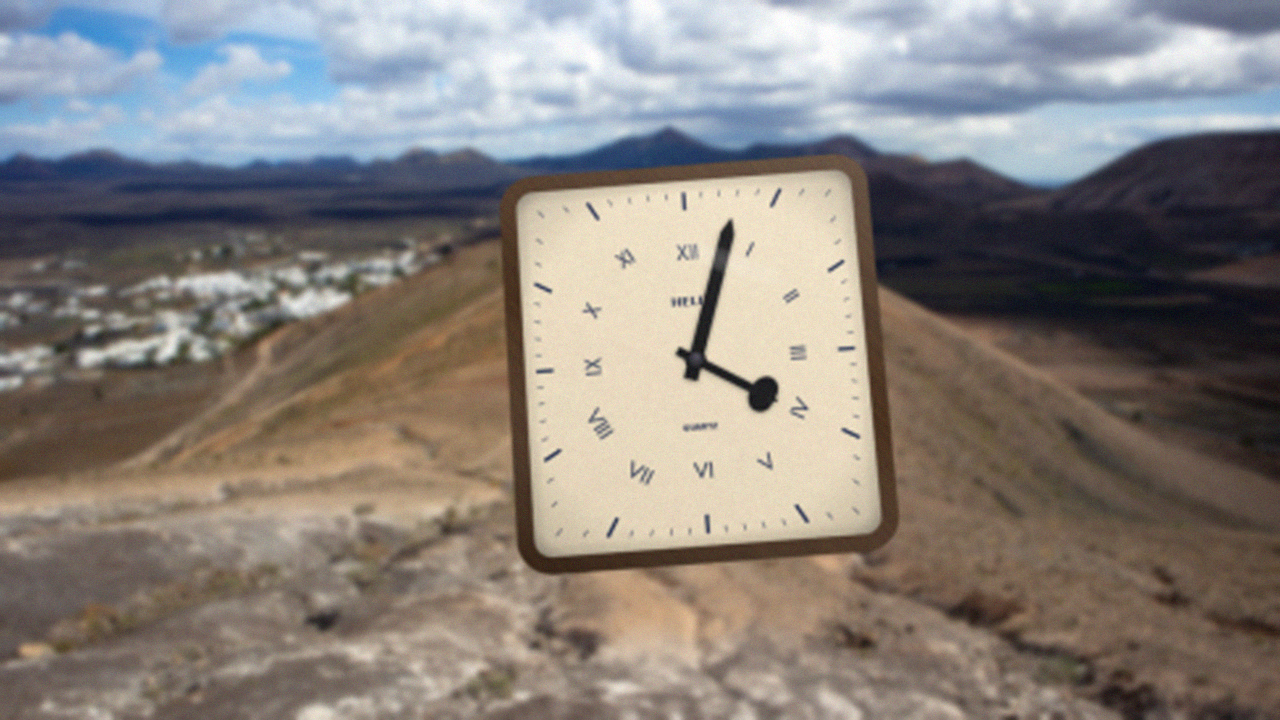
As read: 4h03
